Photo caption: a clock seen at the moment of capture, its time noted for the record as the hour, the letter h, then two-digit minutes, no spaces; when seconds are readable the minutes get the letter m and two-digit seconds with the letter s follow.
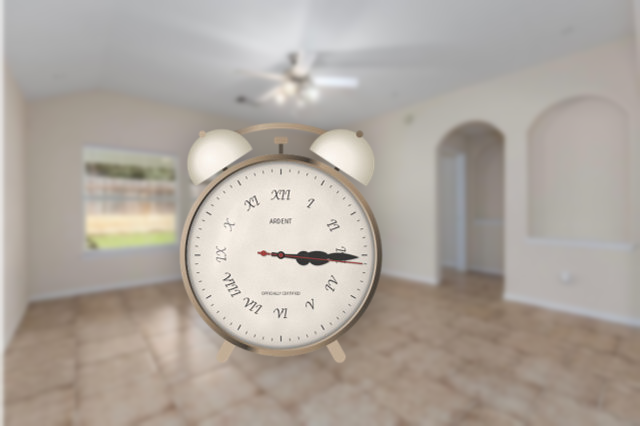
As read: 3h15m16s
